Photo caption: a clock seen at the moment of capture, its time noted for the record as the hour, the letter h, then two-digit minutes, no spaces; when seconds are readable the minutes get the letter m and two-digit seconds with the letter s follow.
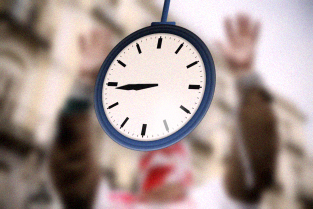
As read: 8h44
